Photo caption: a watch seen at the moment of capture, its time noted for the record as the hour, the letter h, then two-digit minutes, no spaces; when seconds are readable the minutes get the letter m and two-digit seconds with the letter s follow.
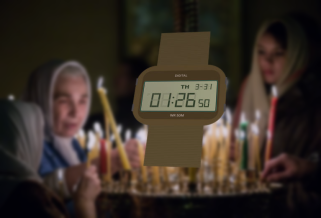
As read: 1h26m50s
